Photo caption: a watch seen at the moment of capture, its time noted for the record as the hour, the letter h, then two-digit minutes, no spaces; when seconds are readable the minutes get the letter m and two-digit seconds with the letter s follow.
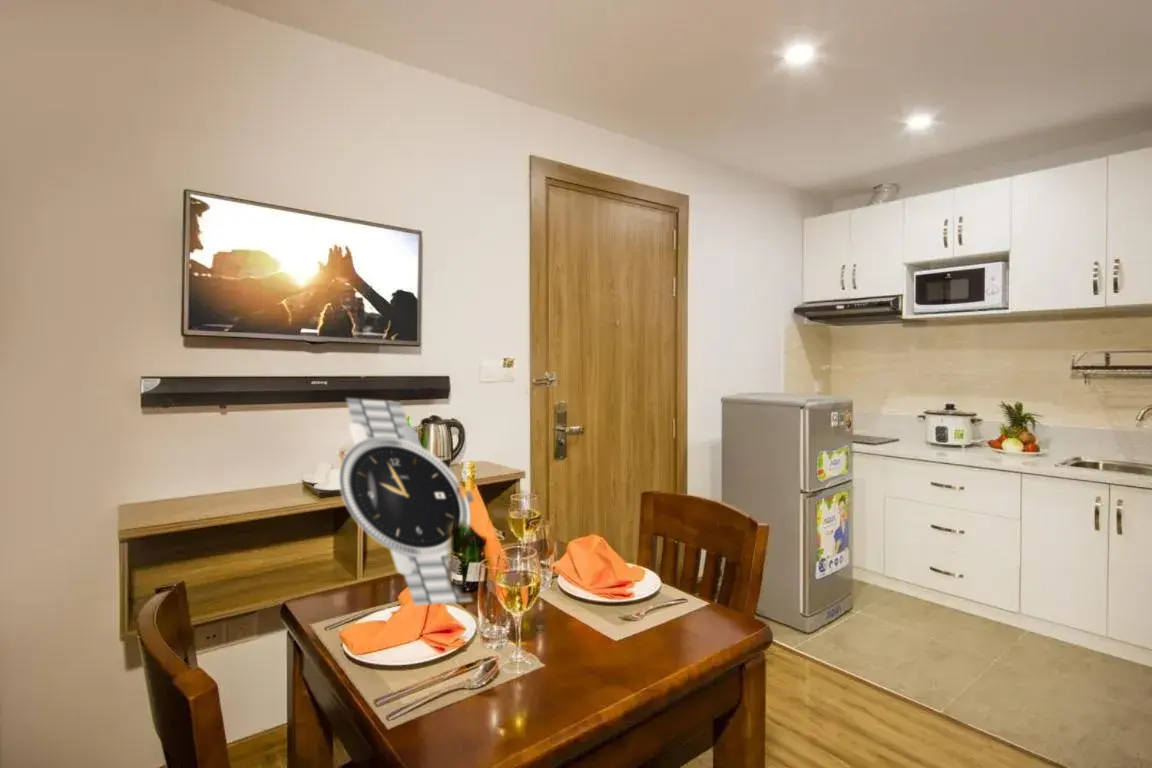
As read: 9h58
